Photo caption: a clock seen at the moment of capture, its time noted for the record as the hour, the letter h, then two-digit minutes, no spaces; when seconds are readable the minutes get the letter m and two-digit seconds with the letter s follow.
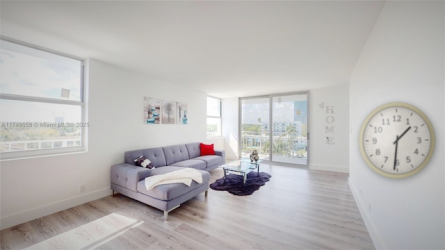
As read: 1h31
